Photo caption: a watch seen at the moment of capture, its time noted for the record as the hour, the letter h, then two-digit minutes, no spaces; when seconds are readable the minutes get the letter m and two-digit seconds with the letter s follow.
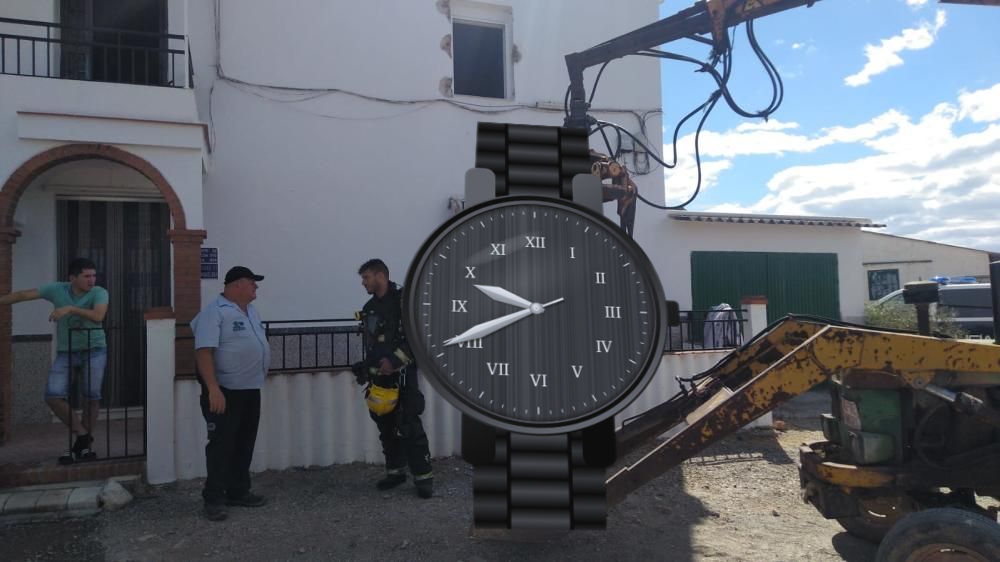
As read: 9h40m41s
